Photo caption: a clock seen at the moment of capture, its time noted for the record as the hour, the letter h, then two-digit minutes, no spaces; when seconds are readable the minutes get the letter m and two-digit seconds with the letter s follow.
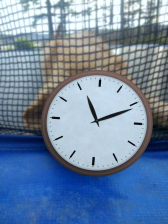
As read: 11h11
